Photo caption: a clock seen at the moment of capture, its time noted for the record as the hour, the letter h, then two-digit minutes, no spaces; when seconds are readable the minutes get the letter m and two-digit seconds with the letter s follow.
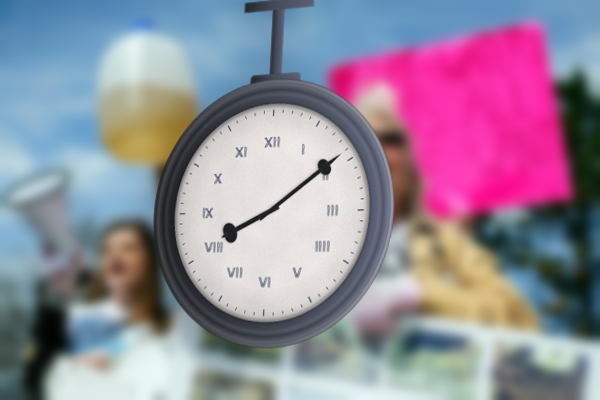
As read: 8h09
